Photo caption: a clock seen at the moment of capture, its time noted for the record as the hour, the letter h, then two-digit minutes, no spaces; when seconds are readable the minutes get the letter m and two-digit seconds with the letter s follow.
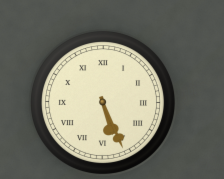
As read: 5h26
